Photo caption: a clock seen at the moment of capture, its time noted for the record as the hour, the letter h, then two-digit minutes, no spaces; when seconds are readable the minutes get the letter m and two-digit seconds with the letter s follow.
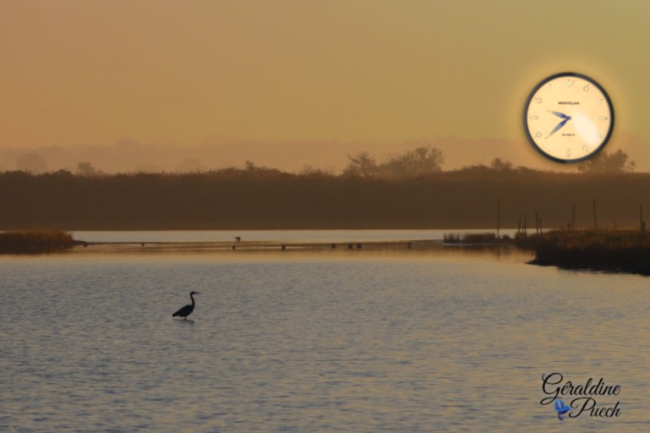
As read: 9h38
